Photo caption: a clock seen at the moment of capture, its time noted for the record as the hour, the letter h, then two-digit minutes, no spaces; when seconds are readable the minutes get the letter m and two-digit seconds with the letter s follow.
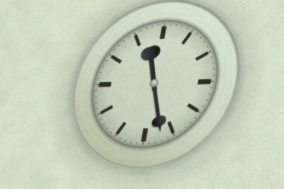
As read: 11h27
